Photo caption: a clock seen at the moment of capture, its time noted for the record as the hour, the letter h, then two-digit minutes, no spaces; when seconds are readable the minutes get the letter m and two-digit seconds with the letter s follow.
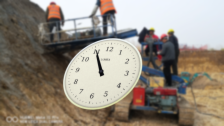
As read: 10h55
